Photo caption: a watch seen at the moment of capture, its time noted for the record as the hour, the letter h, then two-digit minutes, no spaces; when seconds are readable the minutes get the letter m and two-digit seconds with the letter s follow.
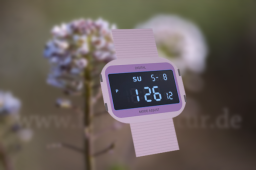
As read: 1h26m12s
